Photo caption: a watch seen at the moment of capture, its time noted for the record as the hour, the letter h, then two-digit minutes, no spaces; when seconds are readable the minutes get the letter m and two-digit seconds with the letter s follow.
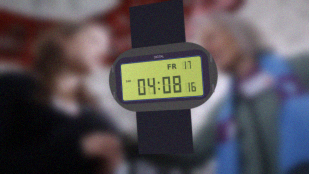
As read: 4h08m16s
